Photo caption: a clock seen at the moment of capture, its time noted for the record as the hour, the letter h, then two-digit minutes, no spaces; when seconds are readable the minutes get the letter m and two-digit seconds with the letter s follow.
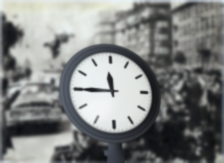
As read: 11h45
